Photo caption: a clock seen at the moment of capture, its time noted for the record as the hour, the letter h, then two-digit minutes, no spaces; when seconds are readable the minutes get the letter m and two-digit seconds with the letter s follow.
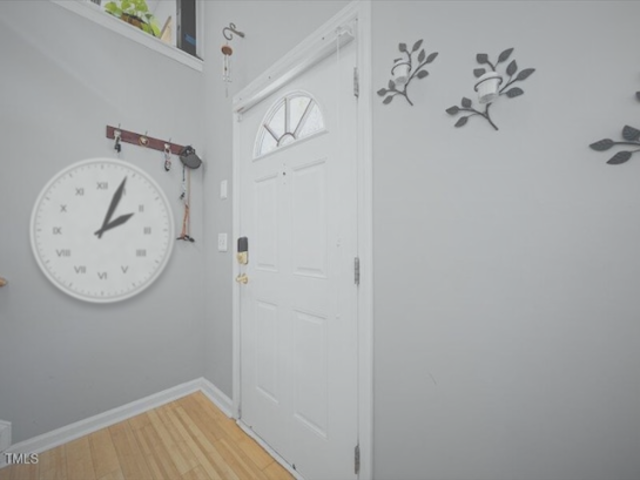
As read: 2h04
